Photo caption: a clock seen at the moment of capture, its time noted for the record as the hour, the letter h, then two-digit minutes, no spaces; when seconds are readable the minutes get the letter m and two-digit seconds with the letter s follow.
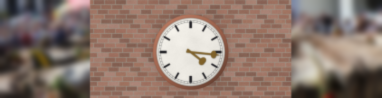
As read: 4h16
